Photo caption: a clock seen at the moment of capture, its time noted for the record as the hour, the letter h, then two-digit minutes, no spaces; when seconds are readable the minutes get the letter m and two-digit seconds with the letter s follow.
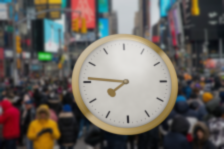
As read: 7h46
